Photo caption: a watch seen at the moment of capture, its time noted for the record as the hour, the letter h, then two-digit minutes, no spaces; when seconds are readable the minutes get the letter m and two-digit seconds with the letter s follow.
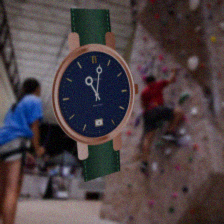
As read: 11h02
